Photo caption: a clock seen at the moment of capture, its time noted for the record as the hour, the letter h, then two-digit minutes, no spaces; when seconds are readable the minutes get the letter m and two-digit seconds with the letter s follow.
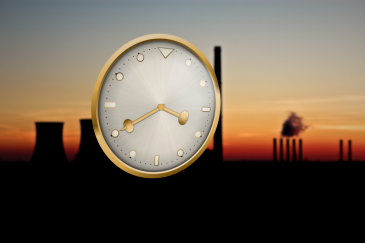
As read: 3h40
